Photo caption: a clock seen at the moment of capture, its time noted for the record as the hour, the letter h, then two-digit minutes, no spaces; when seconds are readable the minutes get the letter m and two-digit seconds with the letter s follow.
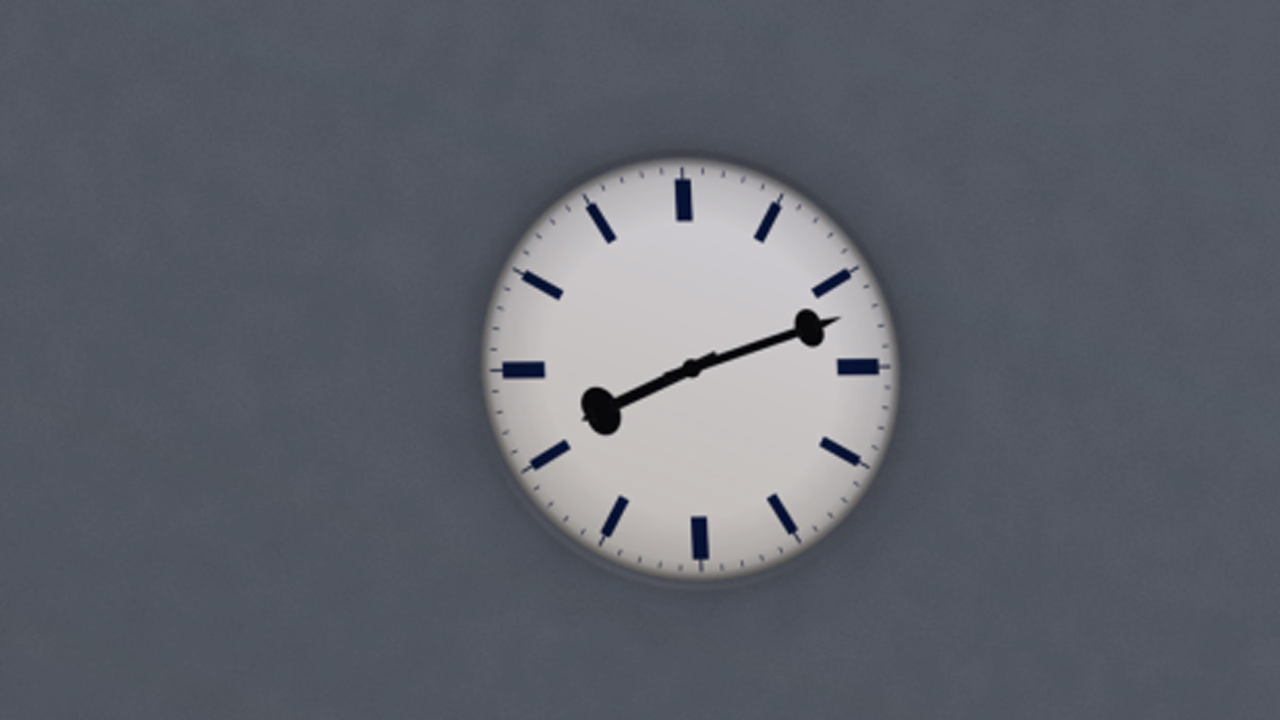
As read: 8h12
